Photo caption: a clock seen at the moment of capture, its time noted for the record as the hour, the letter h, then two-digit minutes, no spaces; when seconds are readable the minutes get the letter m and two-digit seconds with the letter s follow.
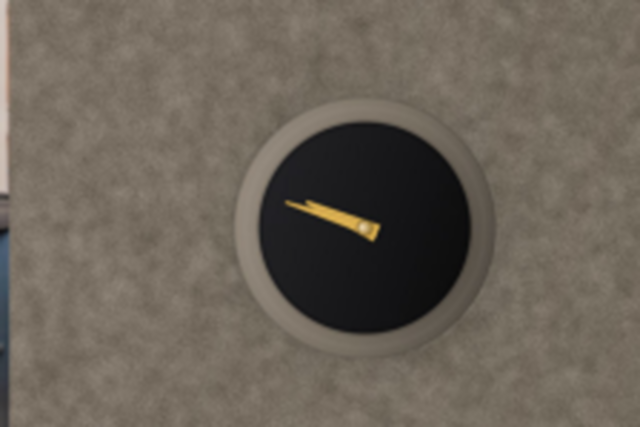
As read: 9h48
